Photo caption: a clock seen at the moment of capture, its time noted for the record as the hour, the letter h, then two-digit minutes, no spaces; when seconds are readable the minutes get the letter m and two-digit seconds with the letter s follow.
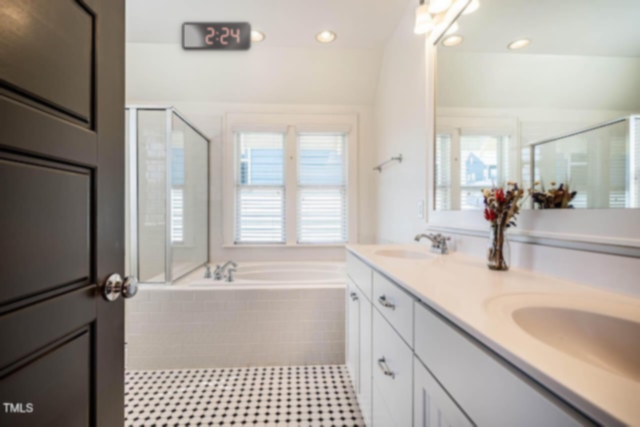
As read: 2h24
